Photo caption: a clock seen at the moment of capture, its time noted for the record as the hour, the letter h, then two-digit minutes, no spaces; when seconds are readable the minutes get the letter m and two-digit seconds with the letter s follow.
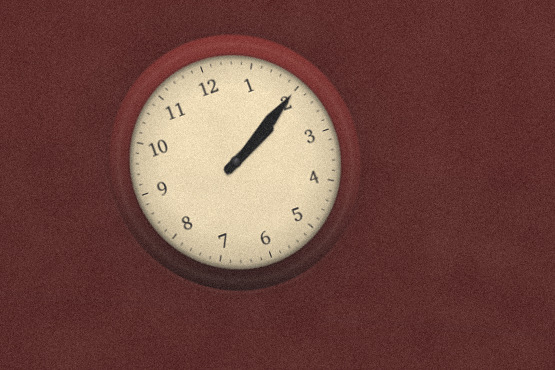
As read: 2h10
